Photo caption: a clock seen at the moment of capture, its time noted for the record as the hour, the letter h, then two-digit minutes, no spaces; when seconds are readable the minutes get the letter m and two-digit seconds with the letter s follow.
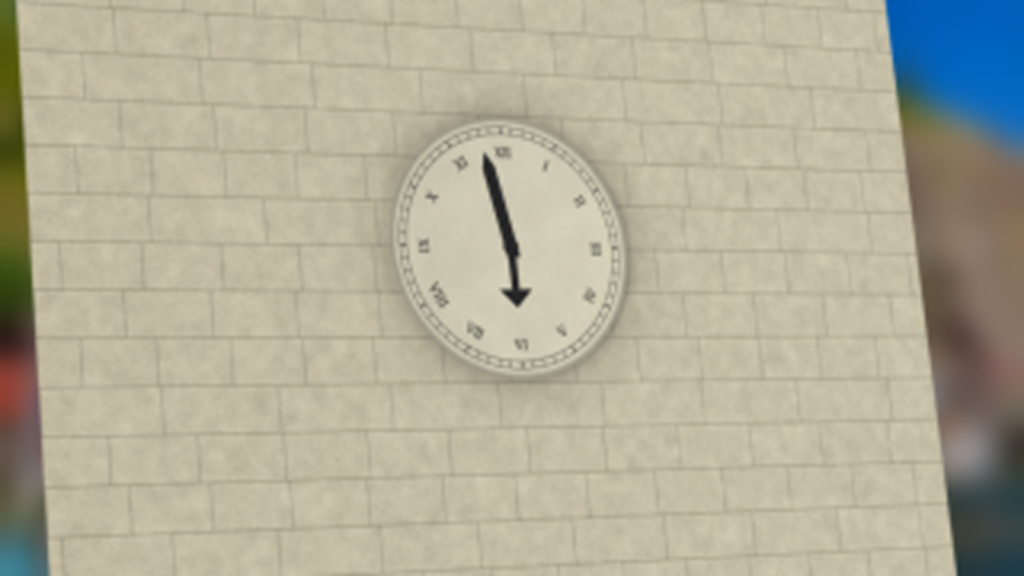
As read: 5h58
